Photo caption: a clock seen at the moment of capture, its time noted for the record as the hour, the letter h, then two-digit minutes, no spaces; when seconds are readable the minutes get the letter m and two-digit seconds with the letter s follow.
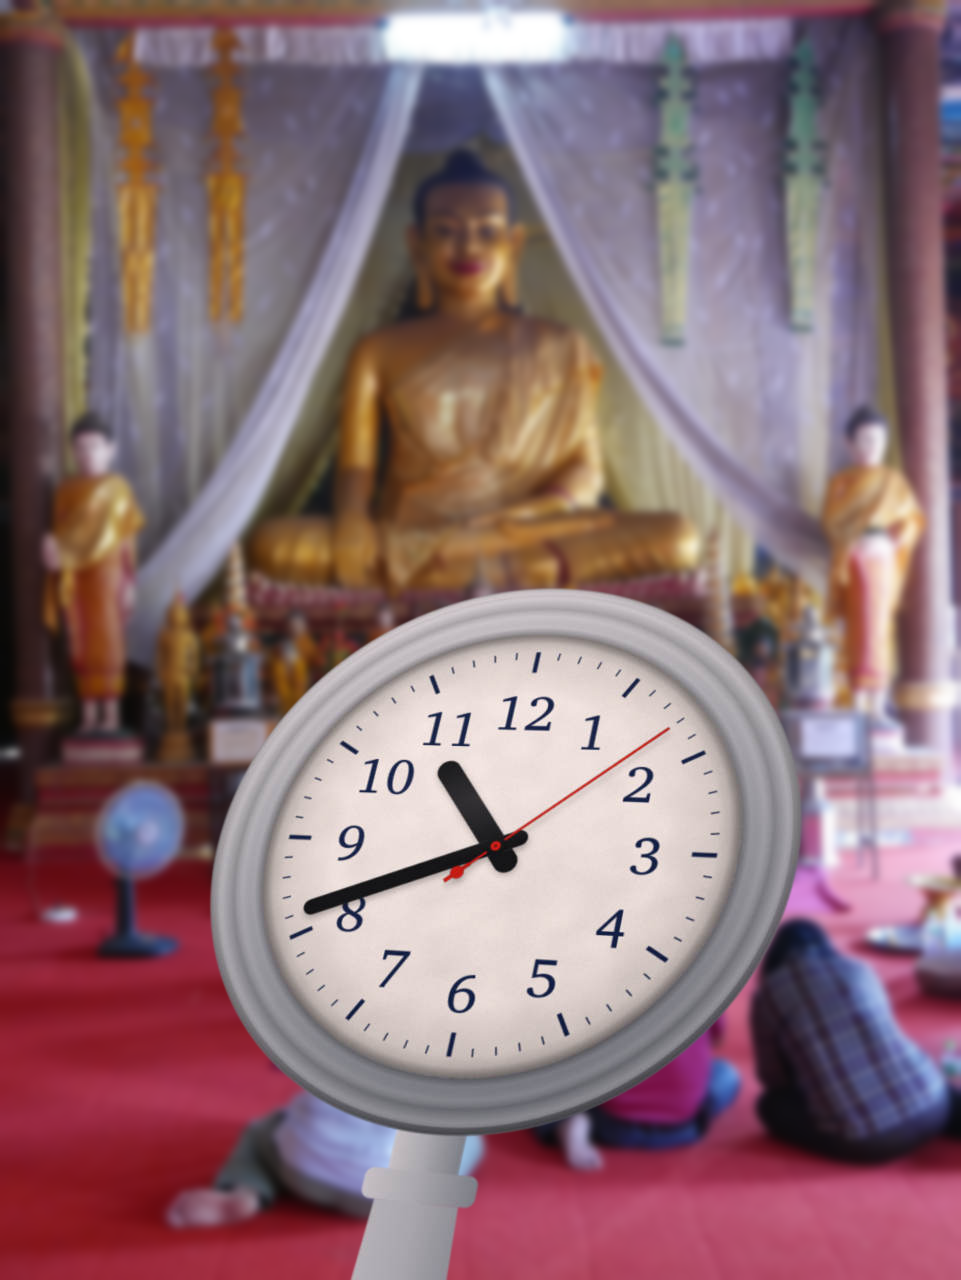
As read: 10h41m08s
